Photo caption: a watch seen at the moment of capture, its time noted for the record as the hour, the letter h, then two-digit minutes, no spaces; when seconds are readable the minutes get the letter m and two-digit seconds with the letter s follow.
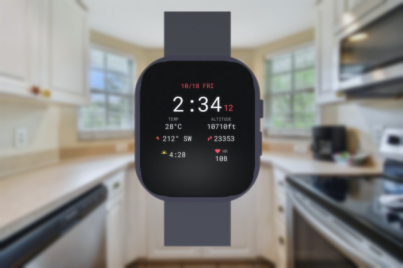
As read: 2h34
